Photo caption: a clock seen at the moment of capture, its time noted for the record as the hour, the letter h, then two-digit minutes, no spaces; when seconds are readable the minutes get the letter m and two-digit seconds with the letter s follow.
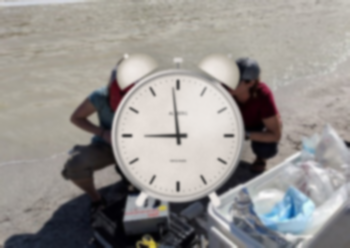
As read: 8h59
